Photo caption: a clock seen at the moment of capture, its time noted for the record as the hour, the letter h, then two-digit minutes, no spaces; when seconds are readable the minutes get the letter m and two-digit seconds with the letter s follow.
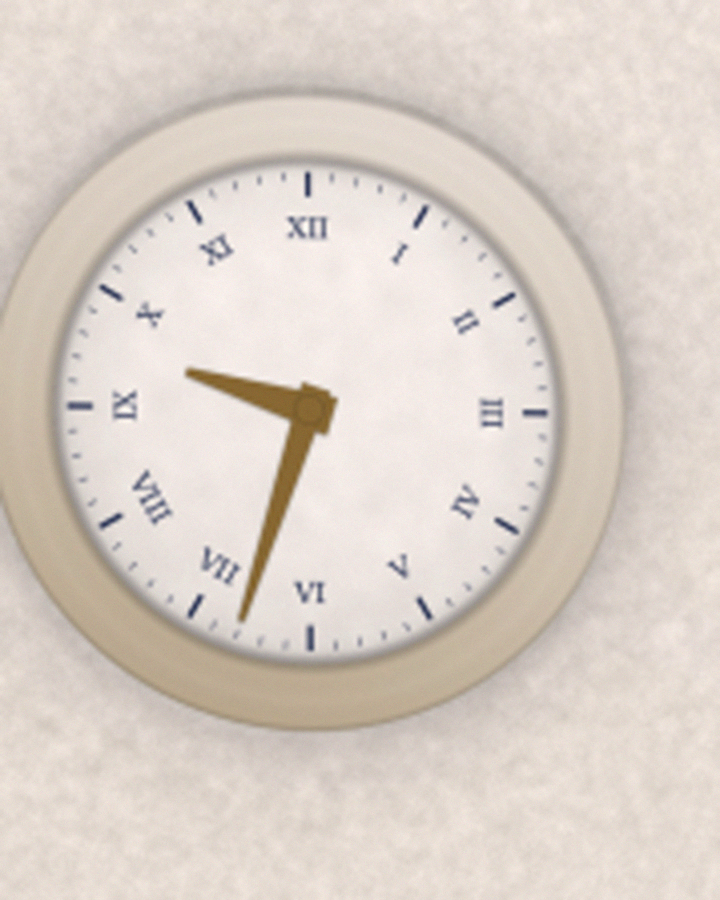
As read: 9h33
